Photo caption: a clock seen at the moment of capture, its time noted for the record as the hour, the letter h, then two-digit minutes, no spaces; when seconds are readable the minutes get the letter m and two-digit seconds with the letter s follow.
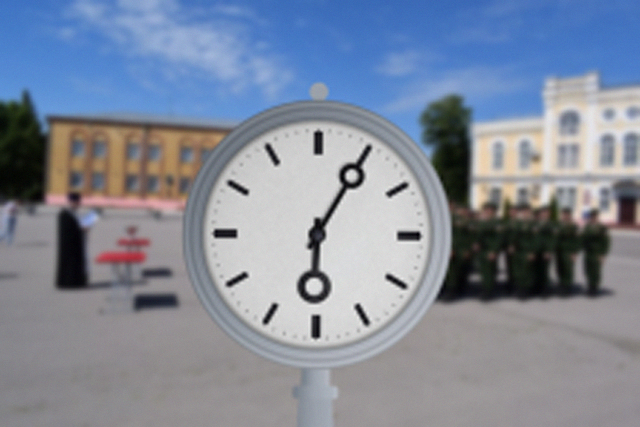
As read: 6h05
